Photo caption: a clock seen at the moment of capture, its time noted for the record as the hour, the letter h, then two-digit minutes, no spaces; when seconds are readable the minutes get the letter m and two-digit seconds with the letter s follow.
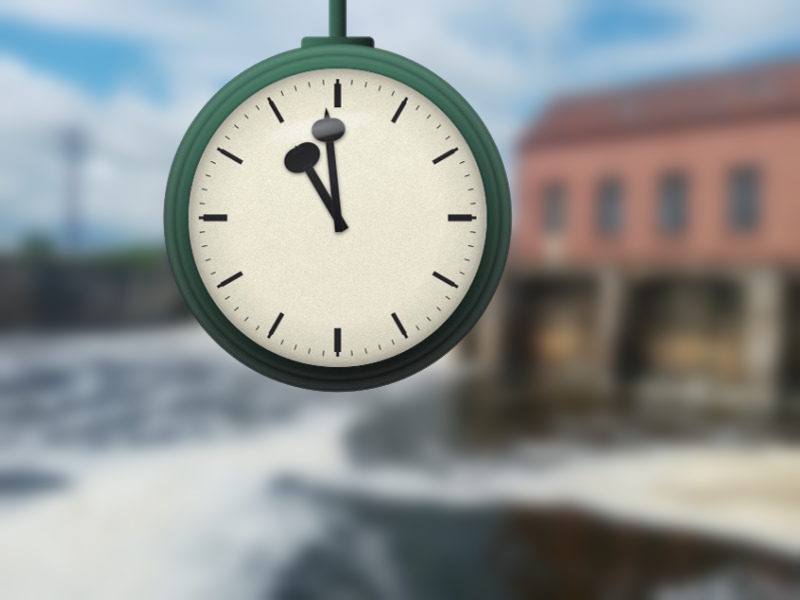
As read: 10h59
